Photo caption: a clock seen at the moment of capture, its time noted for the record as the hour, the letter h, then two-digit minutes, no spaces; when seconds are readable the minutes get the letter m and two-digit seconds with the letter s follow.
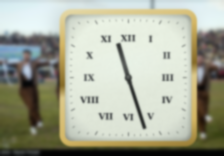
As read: 11h27
